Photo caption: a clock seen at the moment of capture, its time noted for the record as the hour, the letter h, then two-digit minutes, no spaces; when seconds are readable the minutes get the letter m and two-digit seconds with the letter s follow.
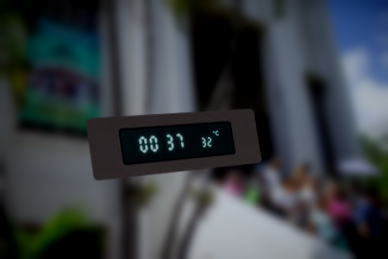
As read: 0h37
